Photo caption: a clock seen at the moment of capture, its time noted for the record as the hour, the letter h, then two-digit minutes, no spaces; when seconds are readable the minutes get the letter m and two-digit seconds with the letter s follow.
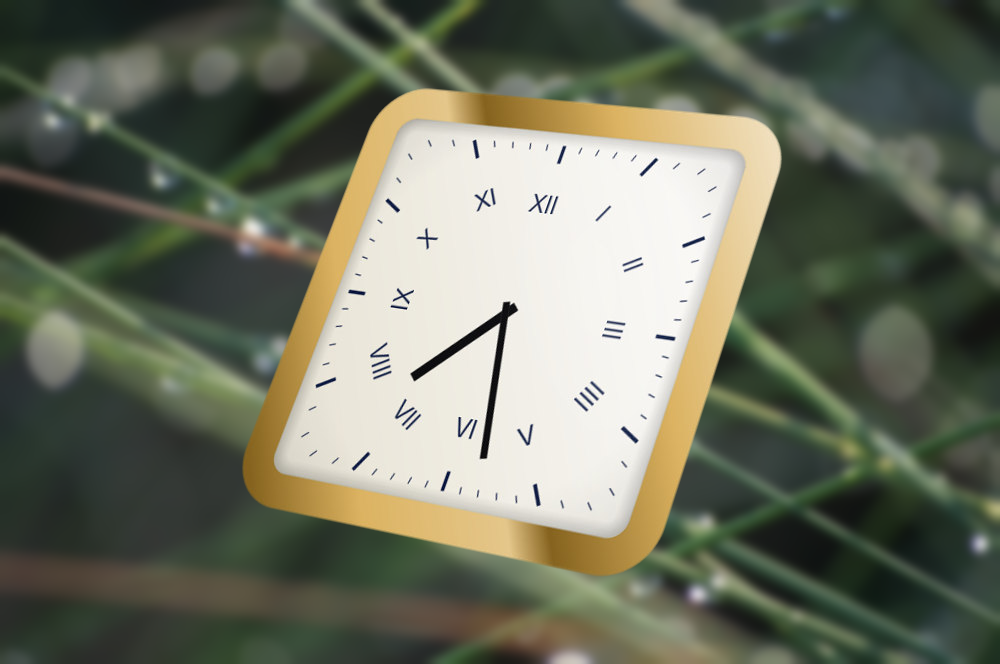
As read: 7h28
